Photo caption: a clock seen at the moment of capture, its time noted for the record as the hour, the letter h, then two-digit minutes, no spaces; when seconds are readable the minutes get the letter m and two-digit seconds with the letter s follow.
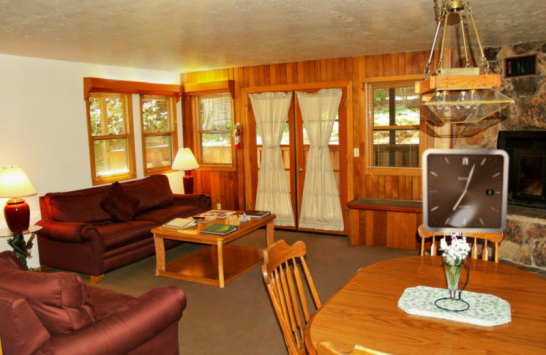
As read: 7h03
